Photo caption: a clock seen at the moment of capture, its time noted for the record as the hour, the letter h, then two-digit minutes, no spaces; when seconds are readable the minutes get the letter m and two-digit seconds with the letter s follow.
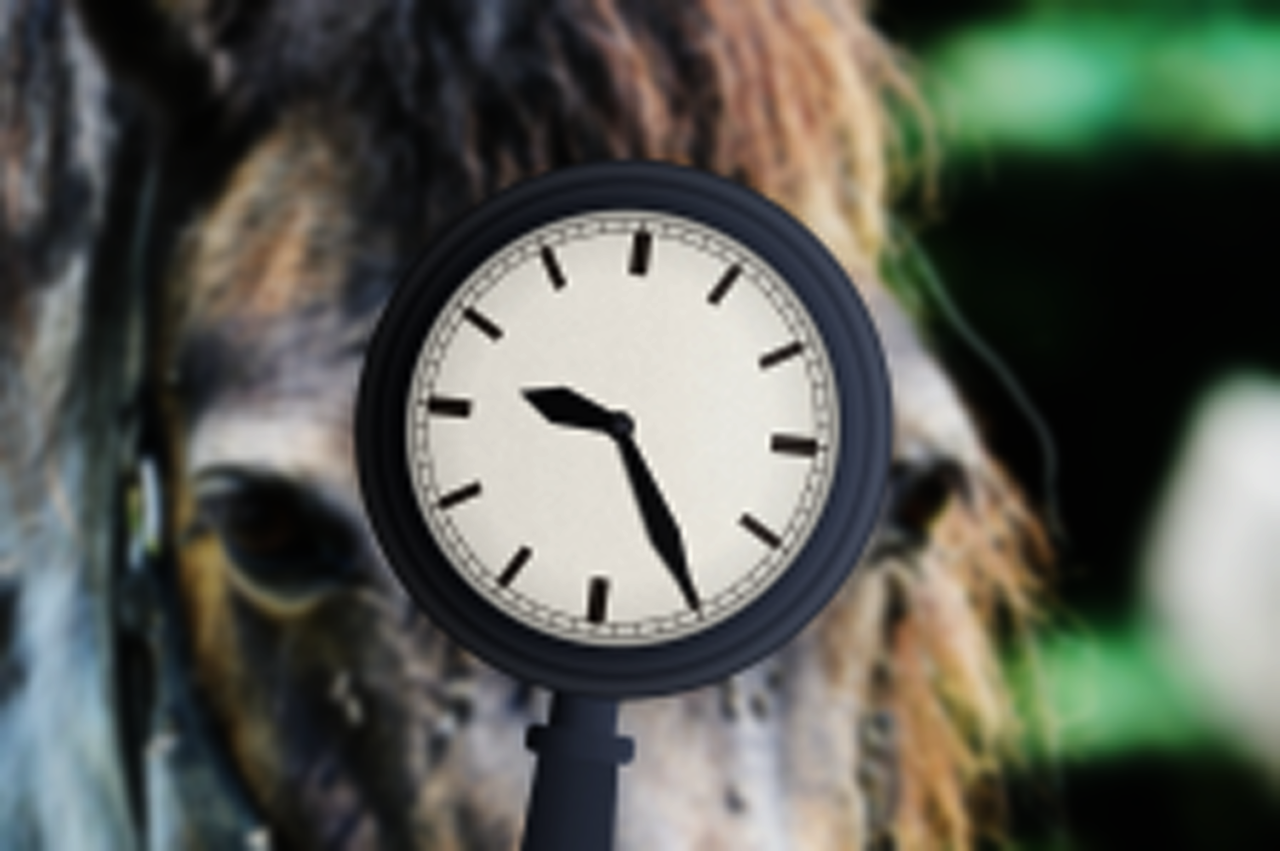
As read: 9h25
